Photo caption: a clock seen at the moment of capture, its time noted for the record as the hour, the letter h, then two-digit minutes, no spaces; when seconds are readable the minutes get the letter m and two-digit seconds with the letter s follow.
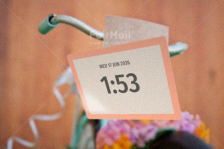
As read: 1h53
